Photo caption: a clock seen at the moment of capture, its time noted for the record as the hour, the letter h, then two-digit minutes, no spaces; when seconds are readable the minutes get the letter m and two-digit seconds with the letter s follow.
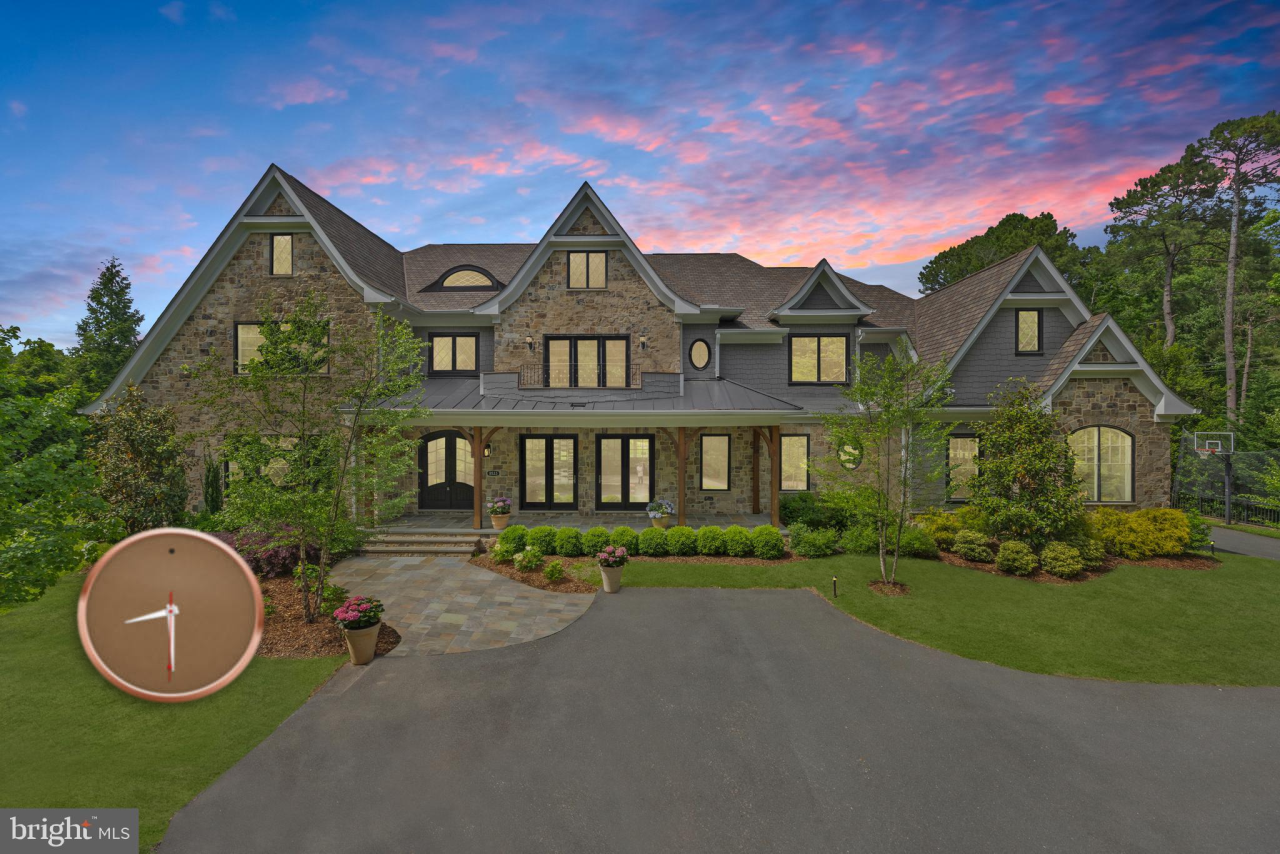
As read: 8h29m30s
